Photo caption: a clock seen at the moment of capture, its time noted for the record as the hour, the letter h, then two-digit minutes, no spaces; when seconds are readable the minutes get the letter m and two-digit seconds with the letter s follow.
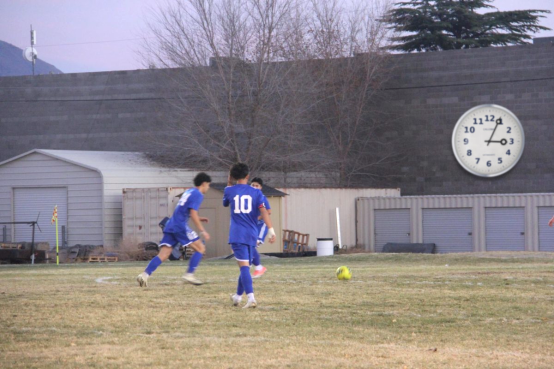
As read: 3h04
